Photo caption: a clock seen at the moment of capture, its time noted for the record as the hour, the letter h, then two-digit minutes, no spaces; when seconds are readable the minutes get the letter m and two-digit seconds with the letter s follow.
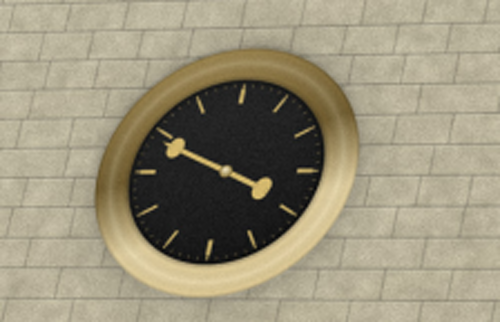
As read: 3h49
